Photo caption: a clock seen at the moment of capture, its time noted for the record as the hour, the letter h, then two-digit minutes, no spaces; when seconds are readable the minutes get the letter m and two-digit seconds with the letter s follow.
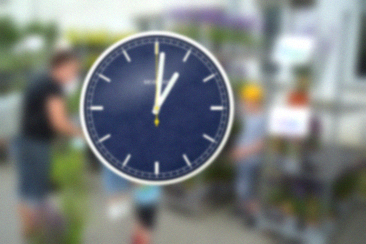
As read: 1h01m00s
